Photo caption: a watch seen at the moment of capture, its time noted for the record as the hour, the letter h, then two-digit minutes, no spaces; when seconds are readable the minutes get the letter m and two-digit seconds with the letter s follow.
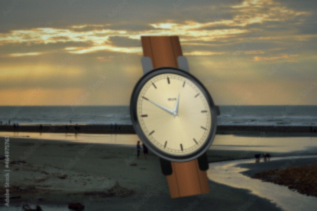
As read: 12h50
